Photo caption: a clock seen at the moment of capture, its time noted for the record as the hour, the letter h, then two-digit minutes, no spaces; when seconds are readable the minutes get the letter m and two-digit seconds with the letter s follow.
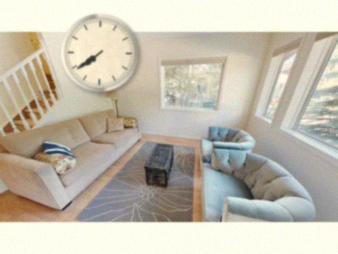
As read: 7h39
